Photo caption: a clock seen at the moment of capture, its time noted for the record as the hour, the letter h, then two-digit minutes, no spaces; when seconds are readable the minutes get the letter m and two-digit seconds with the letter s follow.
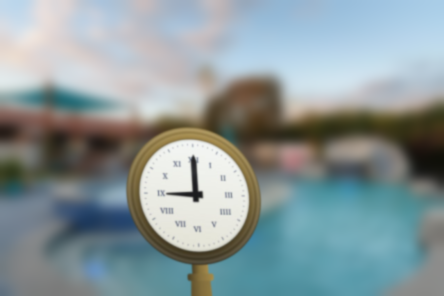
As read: 9h00
